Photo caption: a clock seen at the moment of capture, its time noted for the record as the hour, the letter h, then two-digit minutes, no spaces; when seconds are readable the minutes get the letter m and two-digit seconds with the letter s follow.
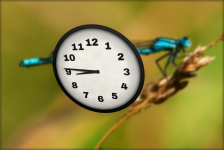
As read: 8h46
